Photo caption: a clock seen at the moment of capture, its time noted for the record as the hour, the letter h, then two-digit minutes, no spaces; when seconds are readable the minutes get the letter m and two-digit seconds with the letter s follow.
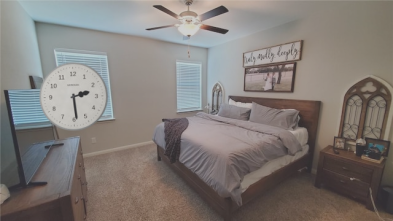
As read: 2h29
